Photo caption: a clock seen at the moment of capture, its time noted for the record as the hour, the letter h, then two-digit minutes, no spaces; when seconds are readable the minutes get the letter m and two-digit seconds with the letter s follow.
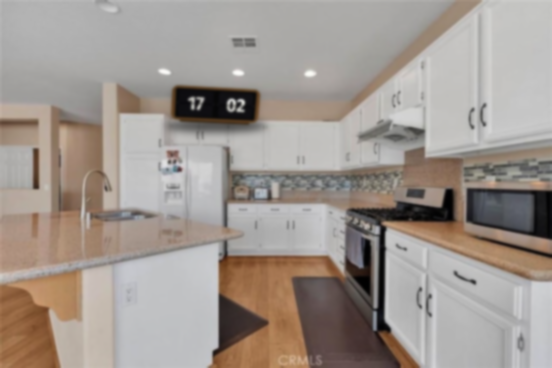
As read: 17h02
